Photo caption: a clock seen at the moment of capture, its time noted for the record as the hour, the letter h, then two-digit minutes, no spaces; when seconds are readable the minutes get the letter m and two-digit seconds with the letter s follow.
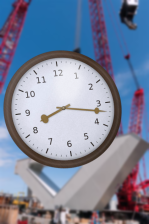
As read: 8h17
